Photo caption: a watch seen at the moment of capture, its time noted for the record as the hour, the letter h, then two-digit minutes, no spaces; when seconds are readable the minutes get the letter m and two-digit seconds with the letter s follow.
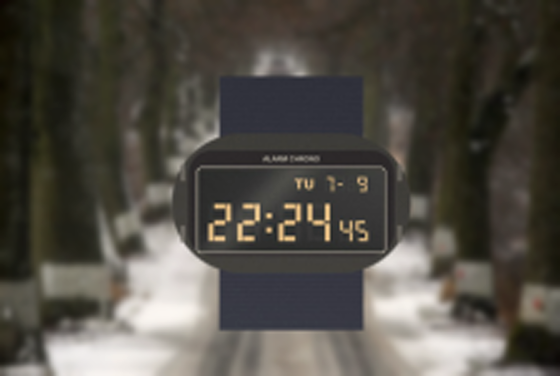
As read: 22h24m45s
